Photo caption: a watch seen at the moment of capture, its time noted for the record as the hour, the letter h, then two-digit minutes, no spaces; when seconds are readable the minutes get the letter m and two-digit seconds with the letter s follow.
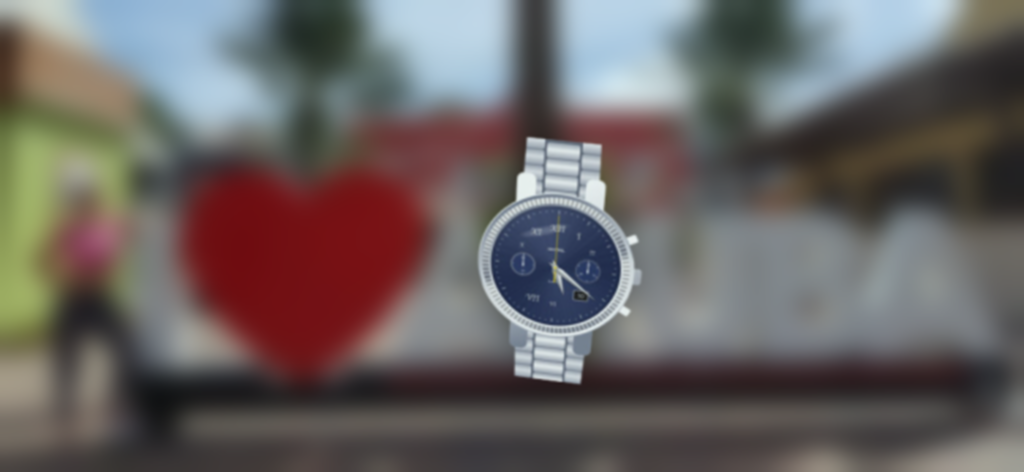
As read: 5h21
